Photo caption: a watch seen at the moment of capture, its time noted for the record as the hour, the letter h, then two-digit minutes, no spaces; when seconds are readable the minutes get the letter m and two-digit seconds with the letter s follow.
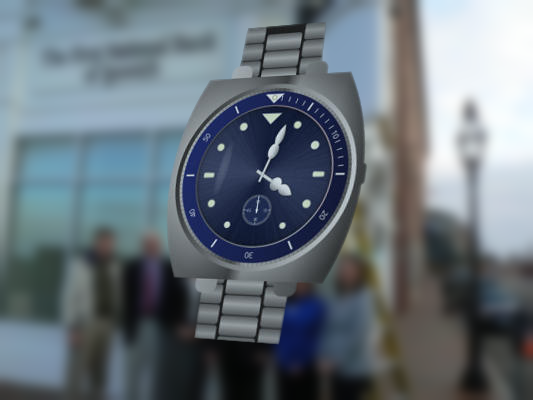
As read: 4h03
